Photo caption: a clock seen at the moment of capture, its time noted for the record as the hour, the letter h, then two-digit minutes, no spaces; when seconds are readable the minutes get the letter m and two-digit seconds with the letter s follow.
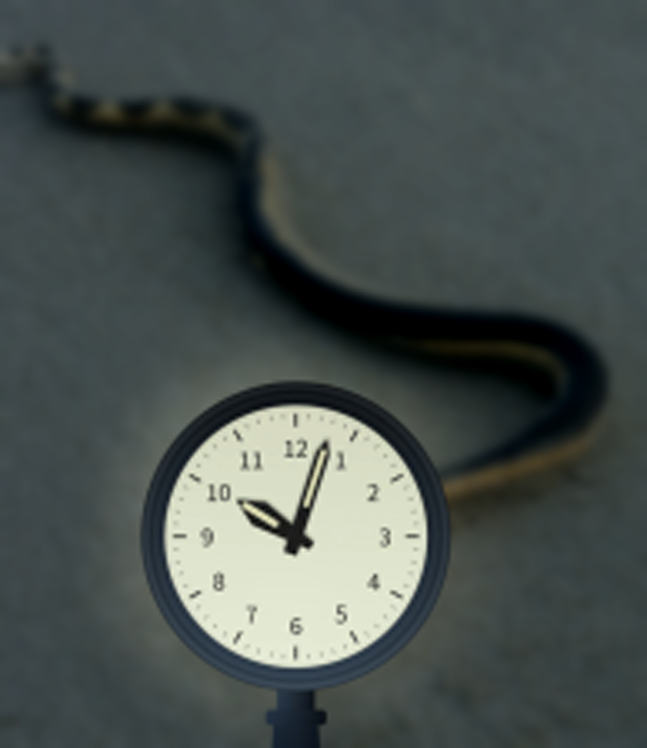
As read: 10h03
